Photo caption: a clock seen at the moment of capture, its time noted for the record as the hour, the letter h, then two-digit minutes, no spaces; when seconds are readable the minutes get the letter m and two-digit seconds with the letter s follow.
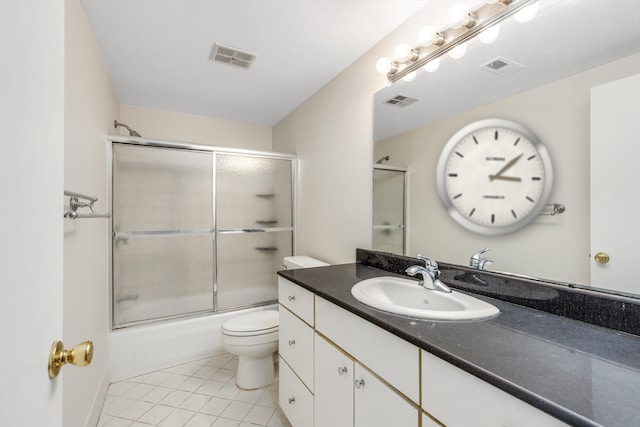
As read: 3h08
